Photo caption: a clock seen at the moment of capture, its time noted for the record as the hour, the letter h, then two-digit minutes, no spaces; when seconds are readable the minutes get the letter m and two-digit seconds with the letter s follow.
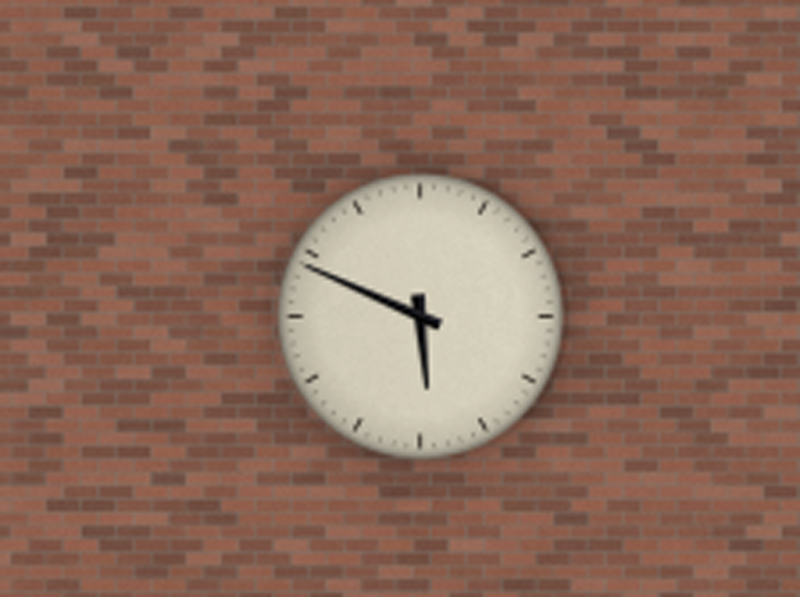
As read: 5h49
